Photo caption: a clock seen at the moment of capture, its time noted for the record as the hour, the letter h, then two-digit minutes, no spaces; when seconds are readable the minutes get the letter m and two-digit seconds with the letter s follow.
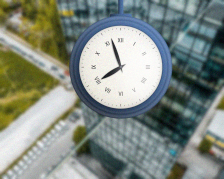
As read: 7h57
